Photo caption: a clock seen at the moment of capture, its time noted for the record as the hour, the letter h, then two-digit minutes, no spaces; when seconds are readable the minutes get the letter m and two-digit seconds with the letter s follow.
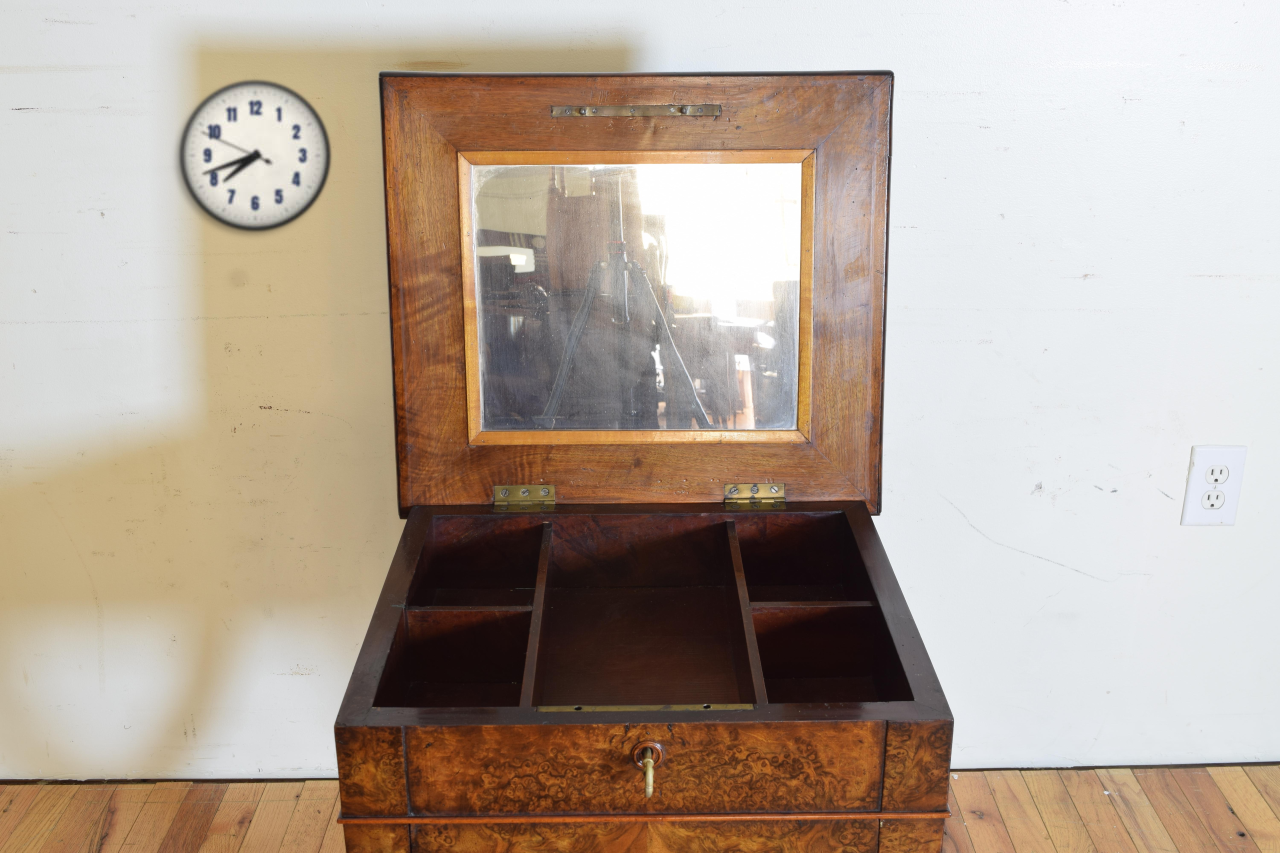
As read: 7h41m49s
